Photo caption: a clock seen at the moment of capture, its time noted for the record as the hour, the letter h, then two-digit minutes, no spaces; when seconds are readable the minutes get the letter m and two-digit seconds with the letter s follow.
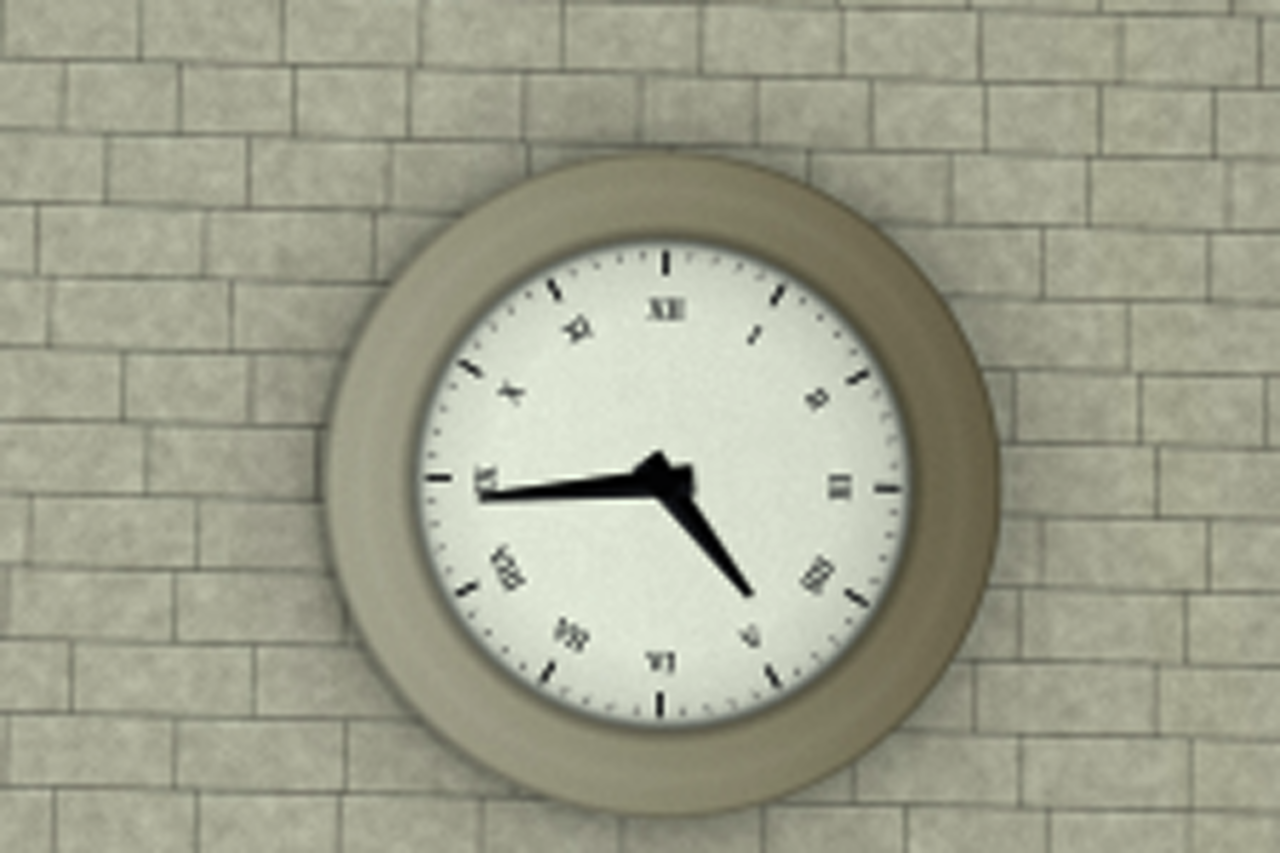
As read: 4h44
